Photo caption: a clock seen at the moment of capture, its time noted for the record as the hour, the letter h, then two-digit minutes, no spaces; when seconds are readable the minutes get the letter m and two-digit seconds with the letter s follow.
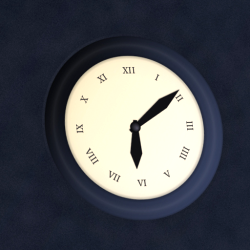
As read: 6h09
